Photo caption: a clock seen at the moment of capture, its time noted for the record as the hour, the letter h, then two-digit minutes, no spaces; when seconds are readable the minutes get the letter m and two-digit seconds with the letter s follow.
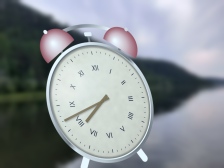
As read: 7h42
